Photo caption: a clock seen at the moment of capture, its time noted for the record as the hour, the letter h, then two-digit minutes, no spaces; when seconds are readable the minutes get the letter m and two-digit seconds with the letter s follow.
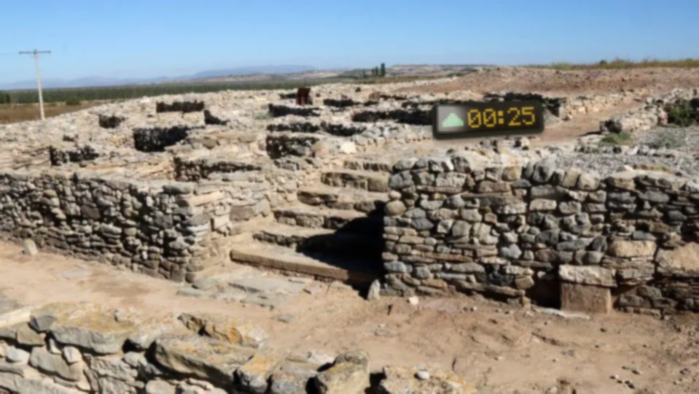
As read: 0h25
